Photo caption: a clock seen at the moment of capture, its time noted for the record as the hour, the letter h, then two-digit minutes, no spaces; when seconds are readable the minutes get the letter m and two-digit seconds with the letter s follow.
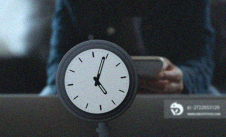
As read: 5h04
